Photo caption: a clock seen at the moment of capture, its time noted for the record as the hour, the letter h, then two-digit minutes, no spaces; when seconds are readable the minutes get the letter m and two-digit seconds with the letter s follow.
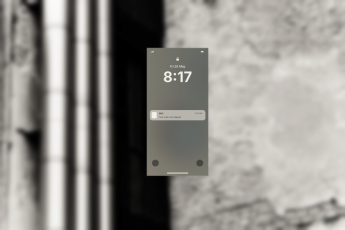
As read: 8h17
